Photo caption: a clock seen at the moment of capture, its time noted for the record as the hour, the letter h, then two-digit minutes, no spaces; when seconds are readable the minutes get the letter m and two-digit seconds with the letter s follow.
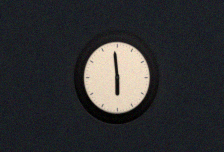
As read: 5h59
